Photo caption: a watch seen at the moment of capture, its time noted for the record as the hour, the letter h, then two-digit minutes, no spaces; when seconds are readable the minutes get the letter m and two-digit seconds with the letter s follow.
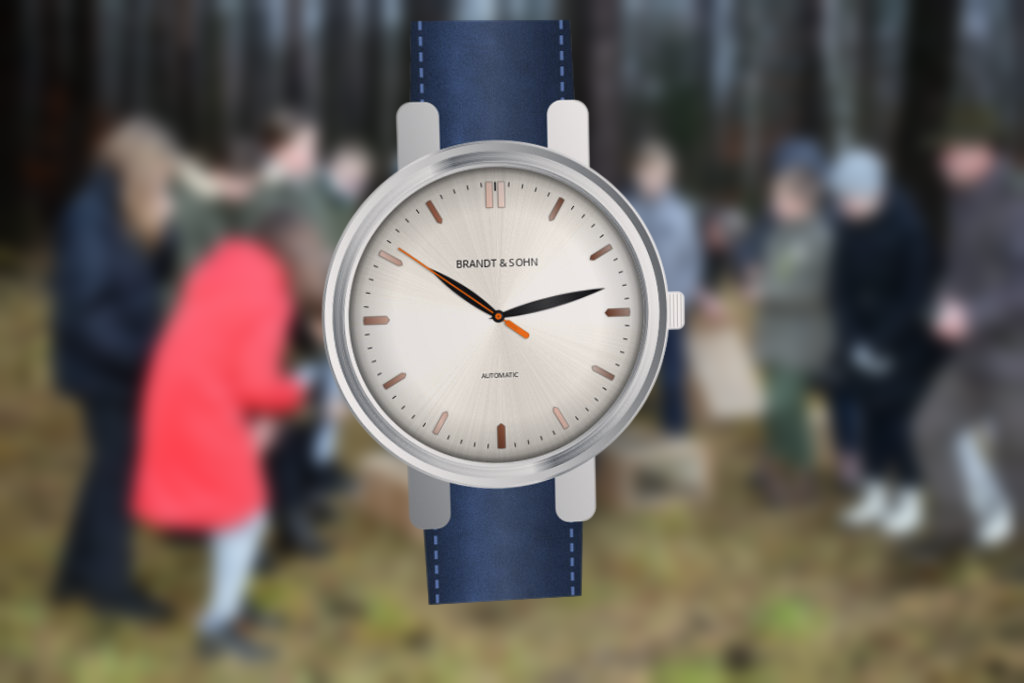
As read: 10h12m51s
